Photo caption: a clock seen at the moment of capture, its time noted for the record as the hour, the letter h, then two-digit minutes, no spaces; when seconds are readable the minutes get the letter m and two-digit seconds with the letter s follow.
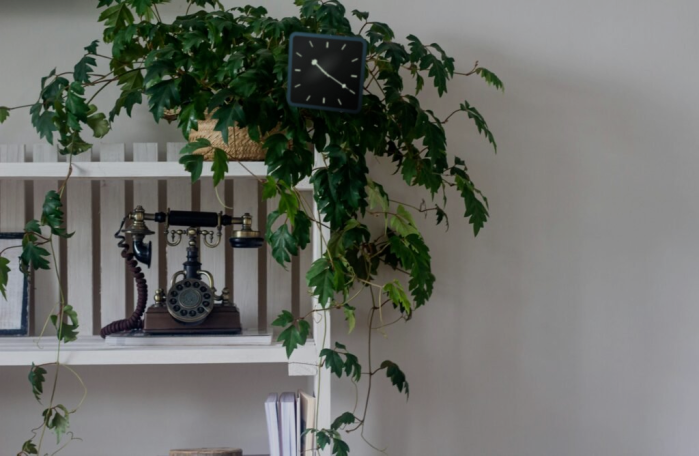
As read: 10h20
